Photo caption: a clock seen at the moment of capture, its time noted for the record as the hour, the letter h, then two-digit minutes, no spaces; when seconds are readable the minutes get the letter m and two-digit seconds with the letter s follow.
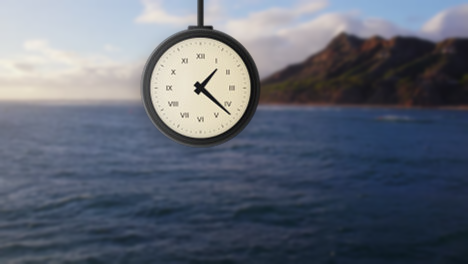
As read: 1h22
